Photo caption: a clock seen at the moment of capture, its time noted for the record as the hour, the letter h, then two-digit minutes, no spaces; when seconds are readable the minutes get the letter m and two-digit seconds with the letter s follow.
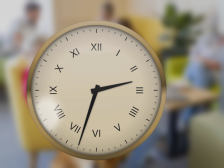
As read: 2h33
